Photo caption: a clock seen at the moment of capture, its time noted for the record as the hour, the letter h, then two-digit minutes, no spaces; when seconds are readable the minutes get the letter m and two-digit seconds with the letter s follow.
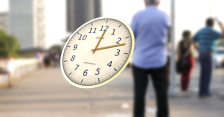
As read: 12h12
